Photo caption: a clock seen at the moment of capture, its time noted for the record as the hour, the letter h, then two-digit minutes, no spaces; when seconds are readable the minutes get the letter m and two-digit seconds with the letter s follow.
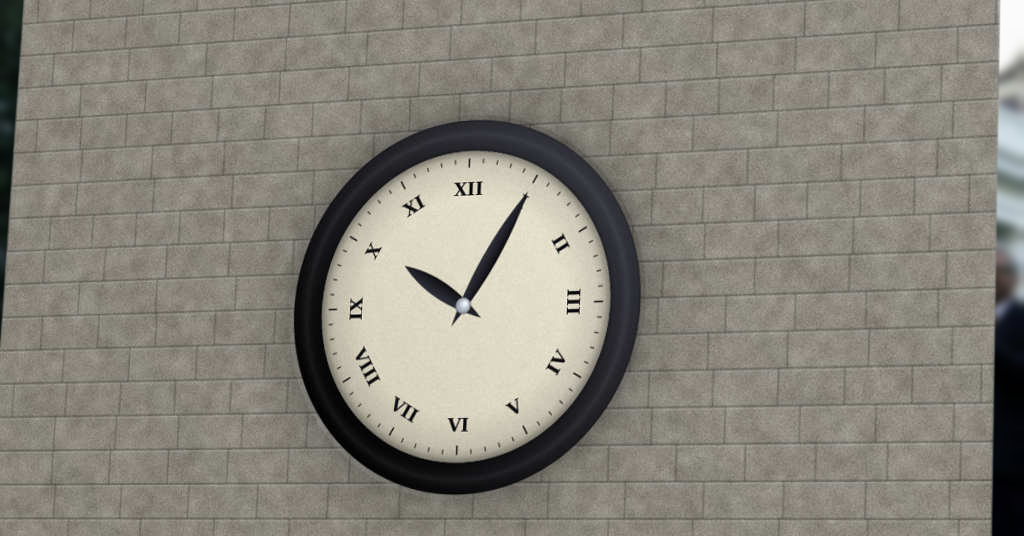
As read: 10h05
